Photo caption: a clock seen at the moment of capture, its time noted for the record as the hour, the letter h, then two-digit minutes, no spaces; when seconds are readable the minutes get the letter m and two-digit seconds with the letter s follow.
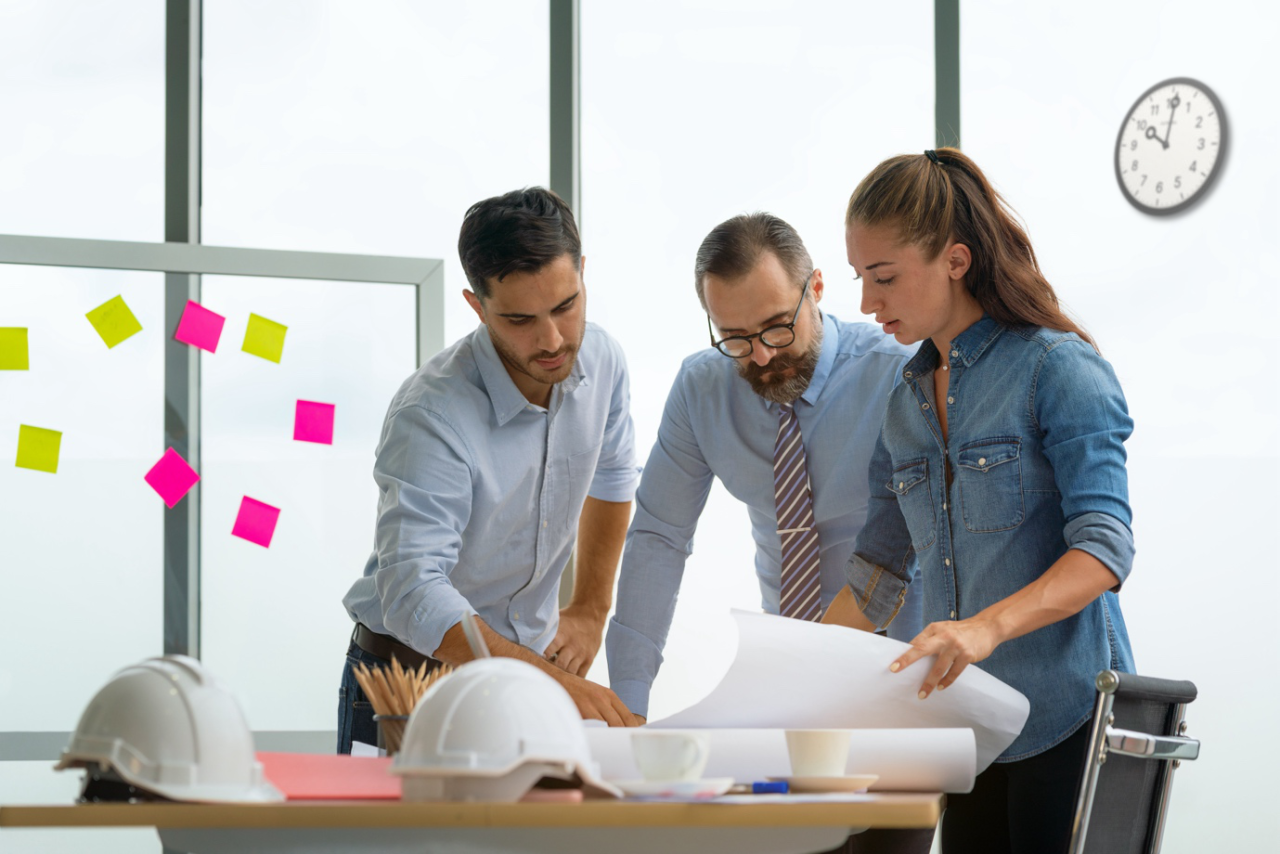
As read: 10h01
